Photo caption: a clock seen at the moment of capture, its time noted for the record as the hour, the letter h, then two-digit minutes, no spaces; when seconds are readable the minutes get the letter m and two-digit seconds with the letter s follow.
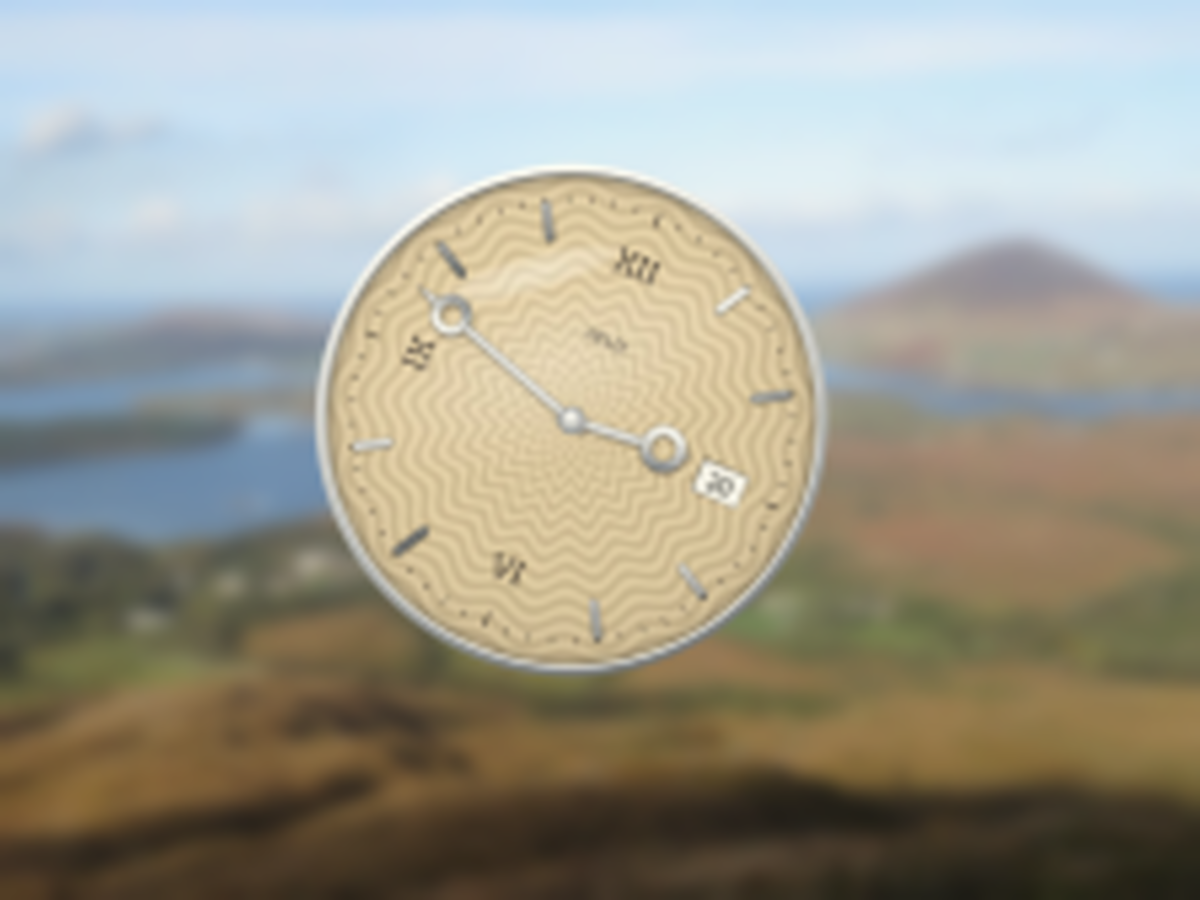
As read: 2h48
